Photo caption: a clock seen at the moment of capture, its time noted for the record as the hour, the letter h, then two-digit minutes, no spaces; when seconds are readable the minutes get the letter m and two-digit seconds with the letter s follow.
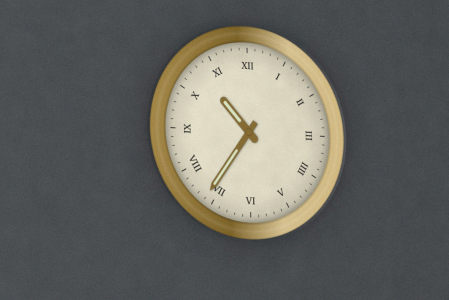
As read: 10h36
